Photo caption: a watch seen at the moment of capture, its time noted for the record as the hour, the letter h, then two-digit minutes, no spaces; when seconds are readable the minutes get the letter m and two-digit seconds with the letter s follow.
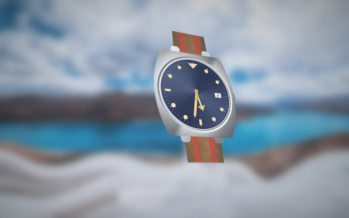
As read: 5h32
